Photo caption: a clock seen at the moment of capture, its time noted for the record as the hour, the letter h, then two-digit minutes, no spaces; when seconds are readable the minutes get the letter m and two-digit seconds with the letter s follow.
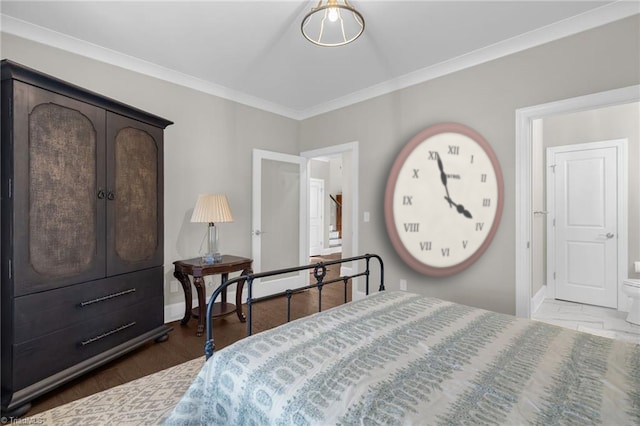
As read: 3h56
